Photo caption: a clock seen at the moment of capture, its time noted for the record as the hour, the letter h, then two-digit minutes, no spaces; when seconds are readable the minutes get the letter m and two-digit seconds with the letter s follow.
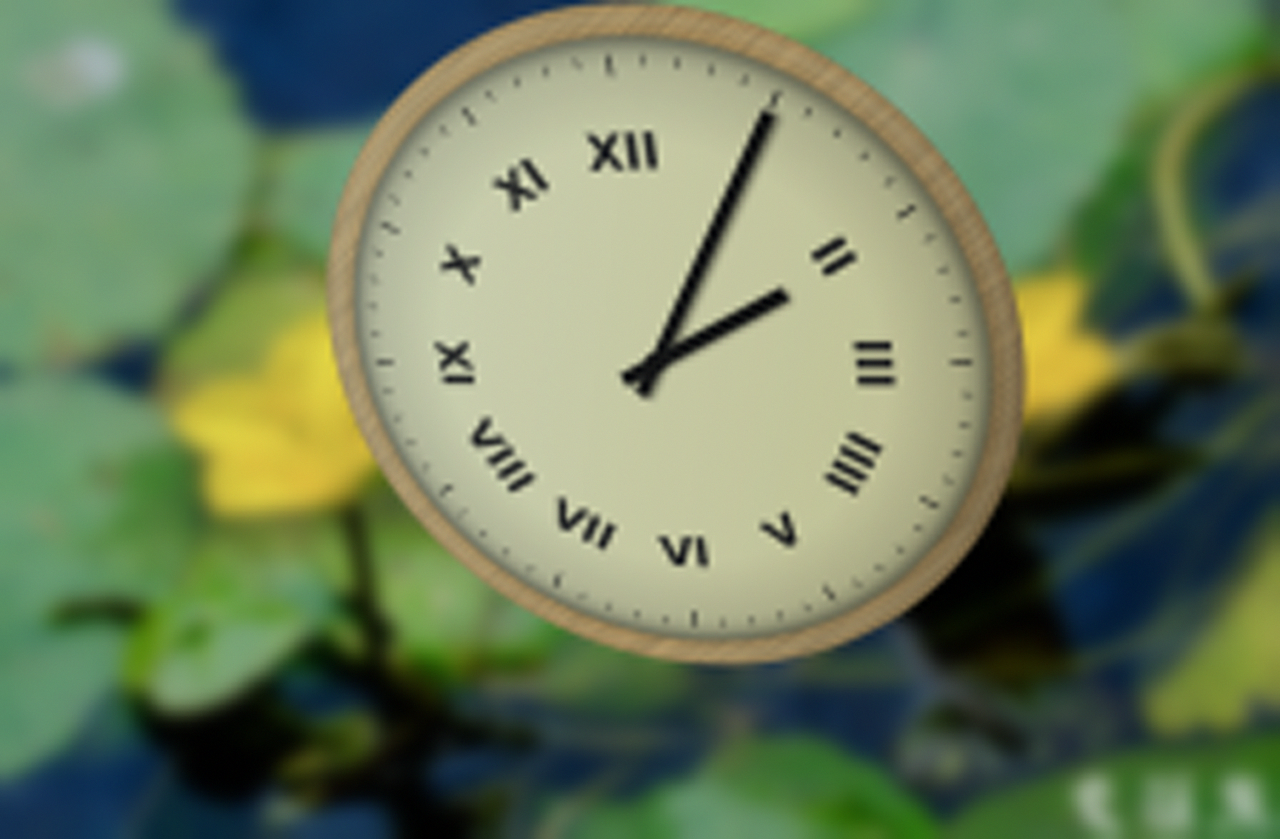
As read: 2h05
